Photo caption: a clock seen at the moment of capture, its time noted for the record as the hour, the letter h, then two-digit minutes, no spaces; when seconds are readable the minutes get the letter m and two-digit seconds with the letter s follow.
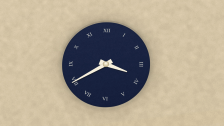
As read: 3h40
